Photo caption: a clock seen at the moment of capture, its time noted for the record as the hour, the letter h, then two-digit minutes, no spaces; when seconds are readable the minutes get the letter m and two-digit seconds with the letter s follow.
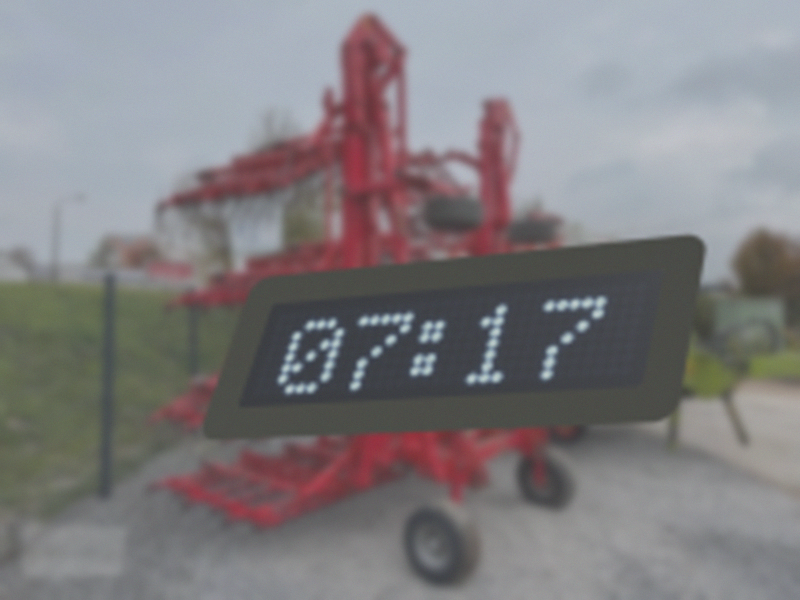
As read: 7h17
